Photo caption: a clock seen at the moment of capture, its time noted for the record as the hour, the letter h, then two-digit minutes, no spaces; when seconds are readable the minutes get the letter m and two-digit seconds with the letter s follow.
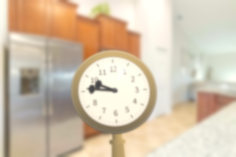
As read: 9h46
